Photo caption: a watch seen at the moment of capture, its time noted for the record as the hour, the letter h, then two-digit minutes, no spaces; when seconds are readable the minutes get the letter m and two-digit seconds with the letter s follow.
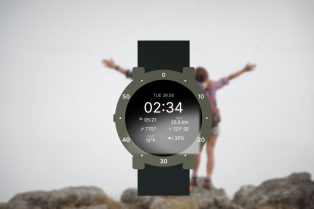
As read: 2h34
